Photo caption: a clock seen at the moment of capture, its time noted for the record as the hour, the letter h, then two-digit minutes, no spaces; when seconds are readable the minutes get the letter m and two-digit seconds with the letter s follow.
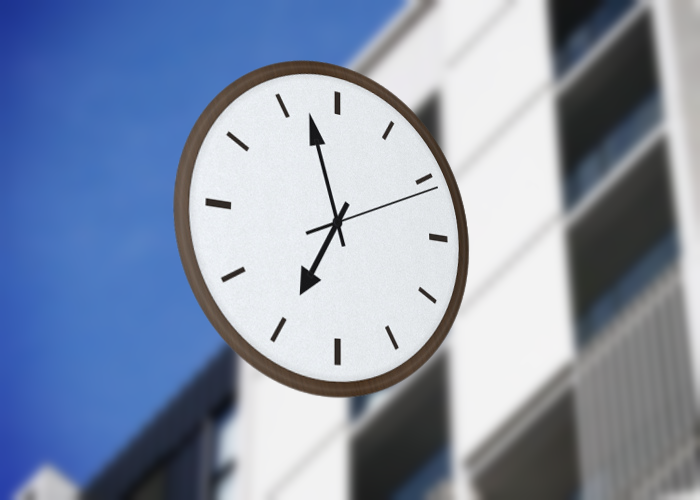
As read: 6h57m11s
